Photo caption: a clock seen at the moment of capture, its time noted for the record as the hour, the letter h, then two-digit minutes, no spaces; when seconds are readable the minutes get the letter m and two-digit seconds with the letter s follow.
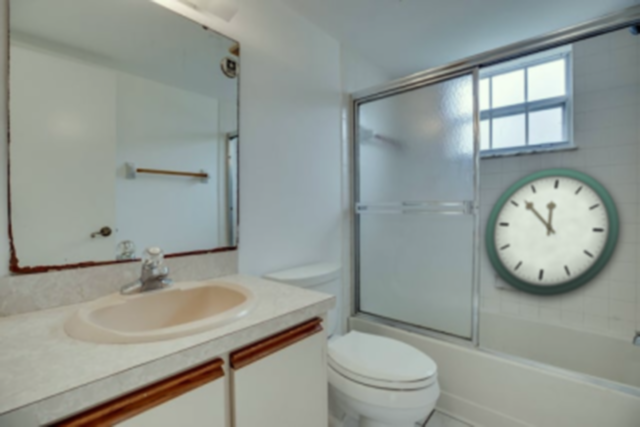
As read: 11h52
